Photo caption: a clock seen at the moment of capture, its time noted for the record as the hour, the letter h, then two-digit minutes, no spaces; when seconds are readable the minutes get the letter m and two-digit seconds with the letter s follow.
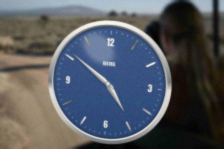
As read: 4h51
